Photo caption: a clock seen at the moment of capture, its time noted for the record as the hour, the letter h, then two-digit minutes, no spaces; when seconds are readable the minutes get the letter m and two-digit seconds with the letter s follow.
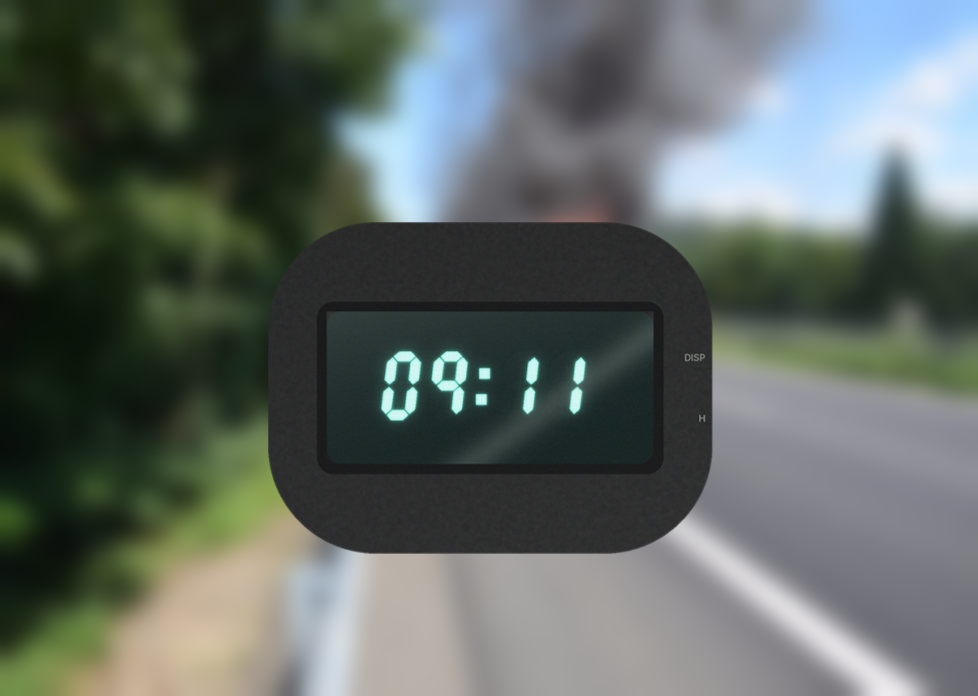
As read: 9h11
